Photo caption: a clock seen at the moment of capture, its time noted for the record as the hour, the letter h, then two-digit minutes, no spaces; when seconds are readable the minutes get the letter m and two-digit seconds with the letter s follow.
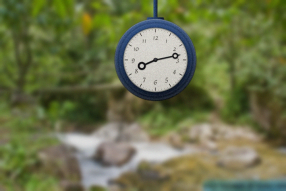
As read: 8h13
